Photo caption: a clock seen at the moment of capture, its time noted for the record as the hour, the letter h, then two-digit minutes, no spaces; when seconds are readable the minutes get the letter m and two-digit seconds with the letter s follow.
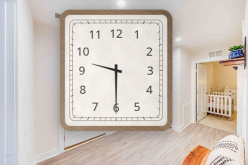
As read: 9h30
